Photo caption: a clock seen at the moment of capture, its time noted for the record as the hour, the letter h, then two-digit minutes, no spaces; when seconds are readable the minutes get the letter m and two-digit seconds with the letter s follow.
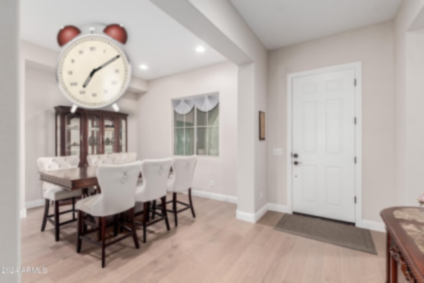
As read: 7h10
